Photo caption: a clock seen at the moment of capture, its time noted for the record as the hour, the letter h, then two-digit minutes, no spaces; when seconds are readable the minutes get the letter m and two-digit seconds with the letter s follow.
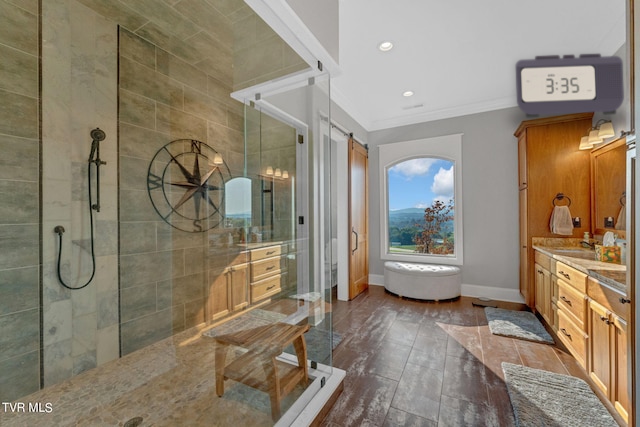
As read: 3h35
